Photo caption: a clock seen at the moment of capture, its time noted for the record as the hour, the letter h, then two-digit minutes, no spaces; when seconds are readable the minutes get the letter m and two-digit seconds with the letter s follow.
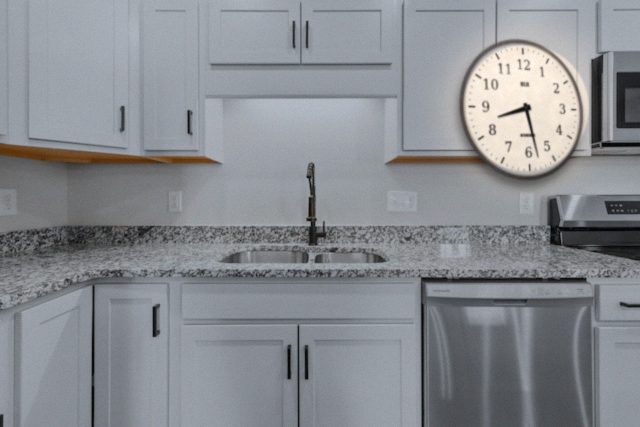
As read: 8h28
